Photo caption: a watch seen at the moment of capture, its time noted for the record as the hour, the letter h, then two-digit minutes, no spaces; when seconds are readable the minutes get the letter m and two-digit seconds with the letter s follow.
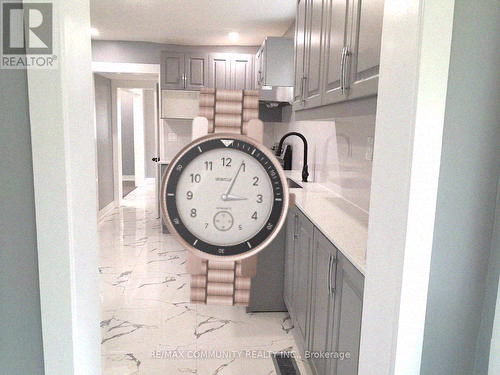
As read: 3h04
